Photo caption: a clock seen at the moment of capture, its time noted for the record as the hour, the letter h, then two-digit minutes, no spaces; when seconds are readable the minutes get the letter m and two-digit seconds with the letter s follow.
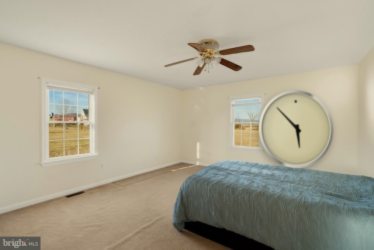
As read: 5h53
